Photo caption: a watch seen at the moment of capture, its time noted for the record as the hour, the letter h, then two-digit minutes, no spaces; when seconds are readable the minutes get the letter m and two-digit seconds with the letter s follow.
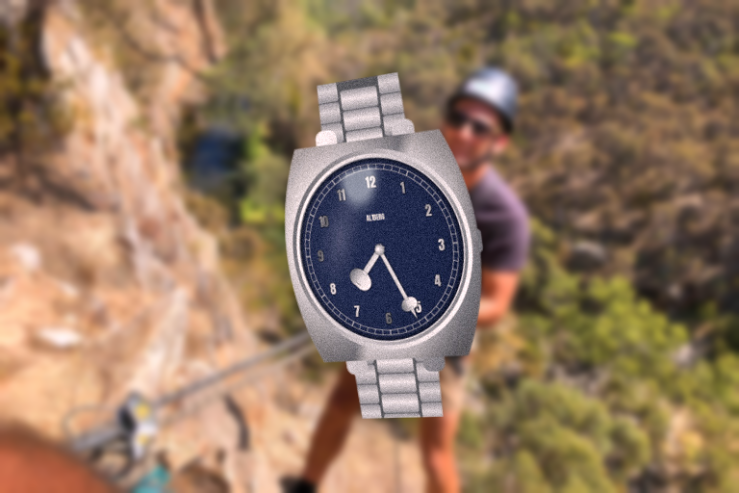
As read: 7h26
